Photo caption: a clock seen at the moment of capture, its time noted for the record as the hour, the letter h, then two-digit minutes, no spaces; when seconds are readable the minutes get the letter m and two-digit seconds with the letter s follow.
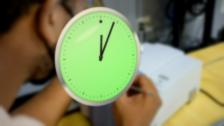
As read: 12h04
